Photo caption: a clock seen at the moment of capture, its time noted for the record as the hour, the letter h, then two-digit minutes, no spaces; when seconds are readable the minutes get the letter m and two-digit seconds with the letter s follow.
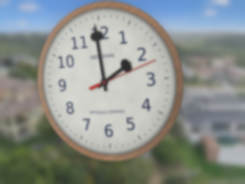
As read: 1h59m12s
